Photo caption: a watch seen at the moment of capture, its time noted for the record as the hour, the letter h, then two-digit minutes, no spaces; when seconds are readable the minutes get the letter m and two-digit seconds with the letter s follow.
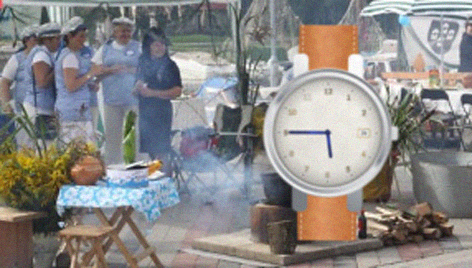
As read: 5h45
